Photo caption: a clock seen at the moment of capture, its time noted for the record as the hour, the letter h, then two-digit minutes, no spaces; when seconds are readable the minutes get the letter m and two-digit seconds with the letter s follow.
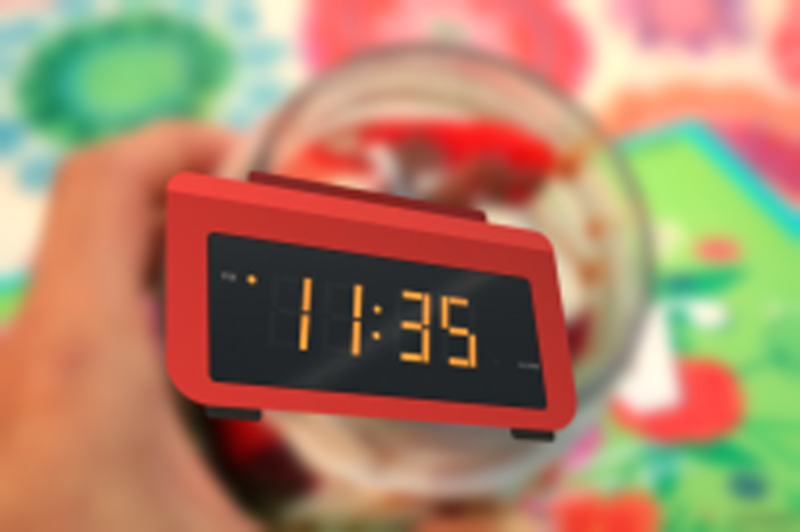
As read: 11h35
